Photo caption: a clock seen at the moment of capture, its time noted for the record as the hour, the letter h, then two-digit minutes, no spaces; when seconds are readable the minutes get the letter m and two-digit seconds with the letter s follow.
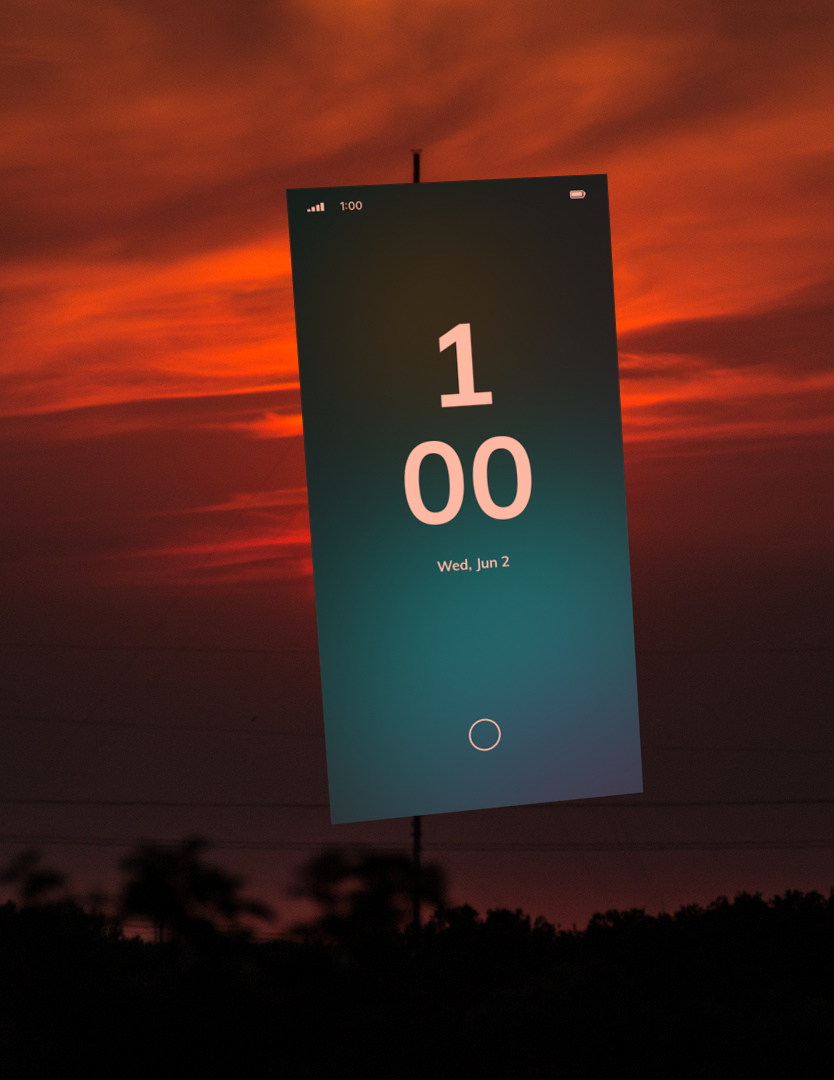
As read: 1h00
